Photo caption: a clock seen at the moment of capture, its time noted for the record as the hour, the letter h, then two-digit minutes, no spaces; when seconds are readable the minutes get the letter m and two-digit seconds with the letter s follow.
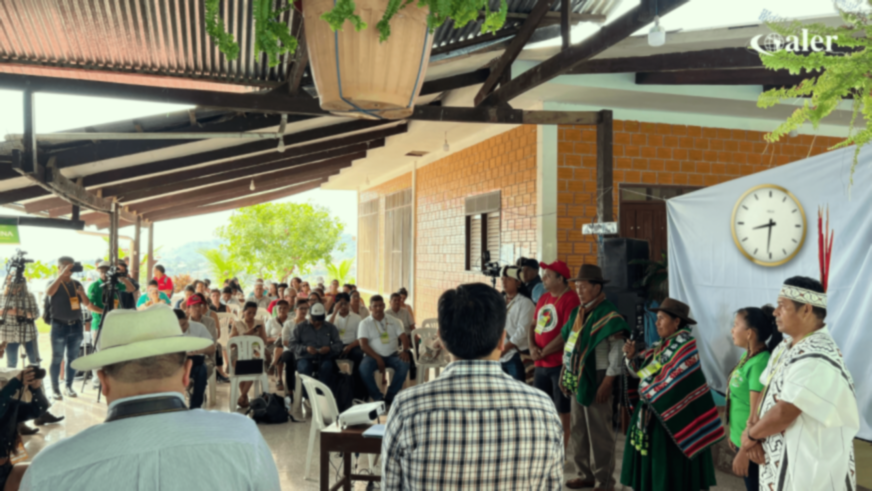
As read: 8h31
